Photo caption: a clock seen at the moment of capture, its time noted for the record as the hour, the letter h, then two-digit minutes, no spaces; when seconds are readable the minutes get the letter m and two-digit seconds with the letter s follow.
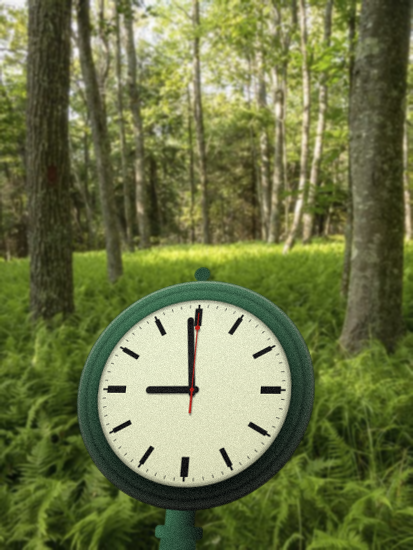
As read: 8h59m00s
